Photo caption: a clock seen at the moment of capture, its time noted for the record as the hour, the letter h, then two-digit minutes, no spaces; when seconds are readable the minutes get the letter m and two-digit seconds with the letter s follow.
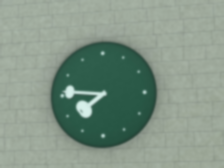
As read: 7h46
